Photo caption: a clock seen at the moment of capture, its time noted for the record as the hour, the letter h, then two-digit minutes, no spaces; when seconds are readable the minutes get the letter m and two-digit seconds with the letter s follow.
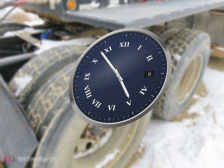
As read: 4h53
